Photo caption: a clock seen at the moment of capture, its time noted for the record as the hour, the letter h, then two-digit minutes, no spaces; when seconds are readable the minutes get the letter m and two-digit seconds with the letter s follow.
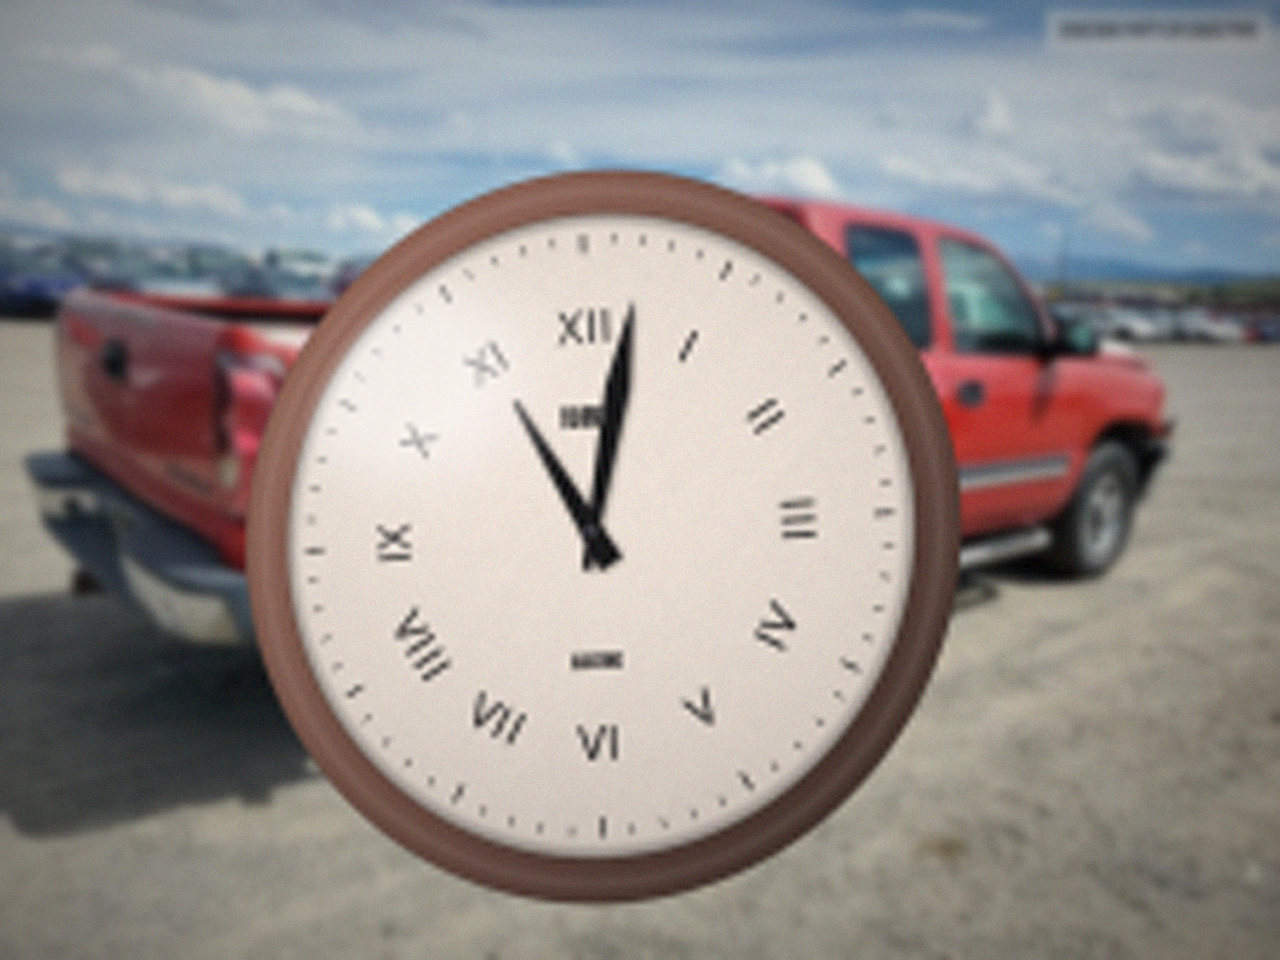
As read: 11h02
